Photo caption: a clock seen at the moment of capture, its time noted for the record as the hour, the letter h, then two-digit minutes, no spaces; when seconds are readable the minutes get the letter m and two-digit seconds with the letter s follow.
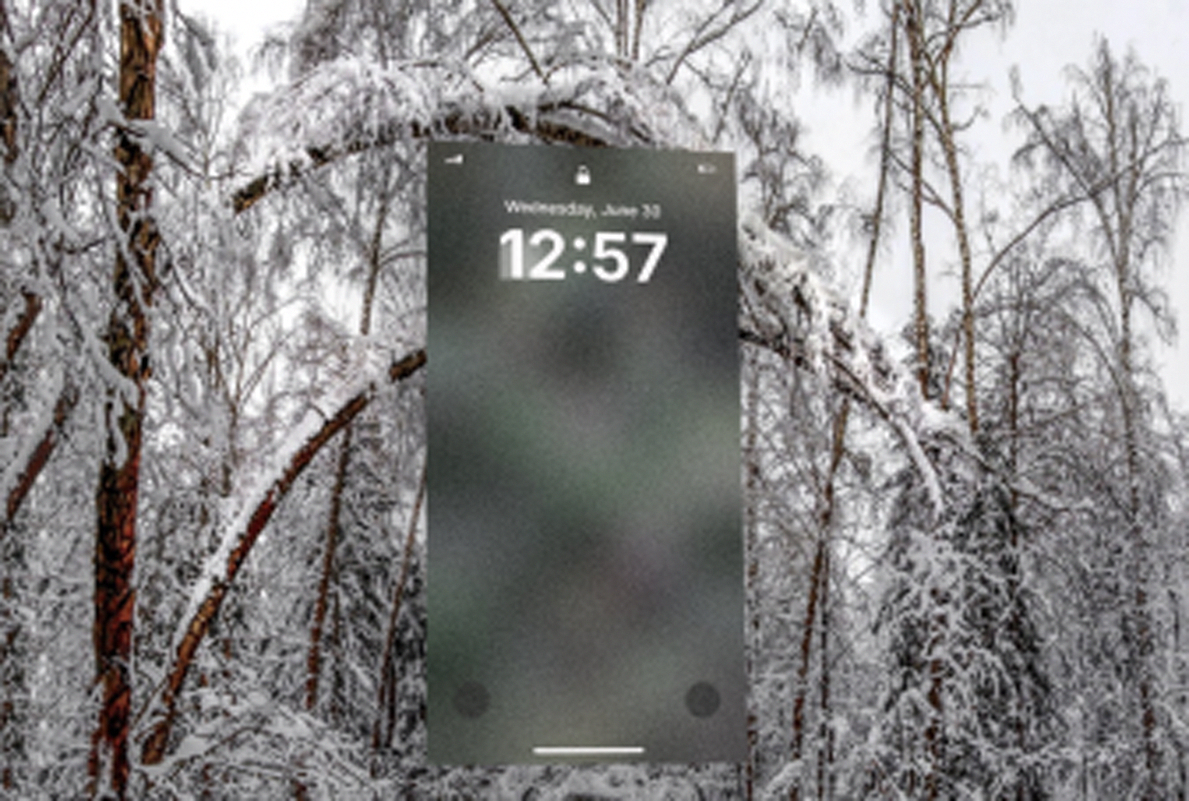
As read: 12h57
